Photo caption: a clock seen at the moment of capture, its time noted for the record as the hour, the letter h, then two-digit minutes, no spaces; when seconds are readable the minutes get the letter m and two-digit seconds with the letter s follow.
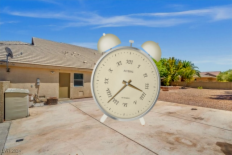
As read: 3h37
